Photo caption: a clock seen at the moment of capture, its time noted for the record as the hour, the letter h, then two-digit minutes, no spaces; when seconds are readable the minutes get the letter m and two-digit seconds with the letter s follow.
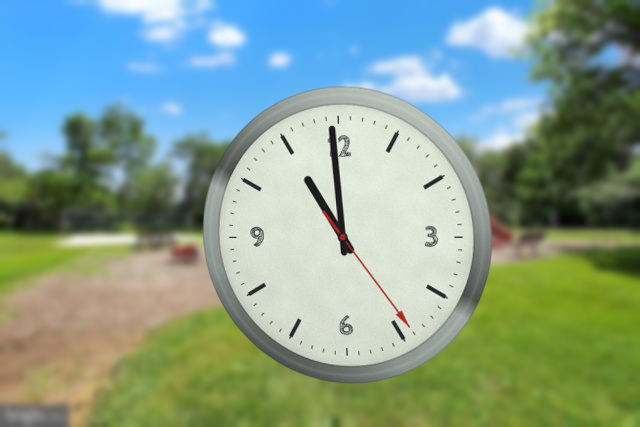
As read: 10h59m24s
